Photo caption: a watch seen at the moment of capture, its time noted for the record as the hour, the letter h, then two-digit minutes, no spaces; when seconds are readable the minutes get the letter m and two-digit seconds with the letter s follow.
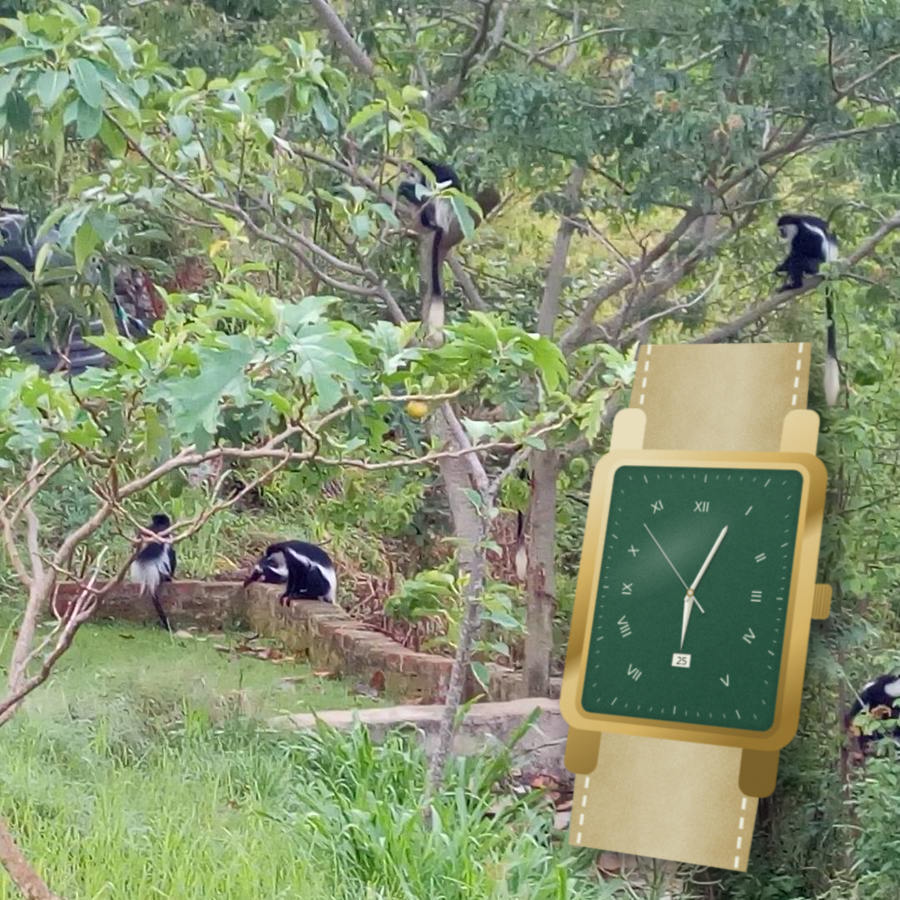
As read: 6h03m53s
